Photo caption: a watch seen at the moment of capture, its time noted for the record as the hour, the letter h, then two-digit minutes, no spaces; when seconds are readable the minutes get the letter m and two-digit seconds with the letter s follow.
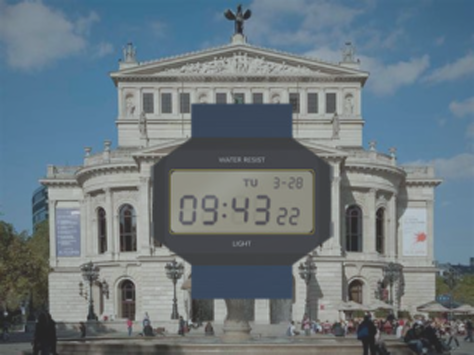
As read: 9h43m22s
